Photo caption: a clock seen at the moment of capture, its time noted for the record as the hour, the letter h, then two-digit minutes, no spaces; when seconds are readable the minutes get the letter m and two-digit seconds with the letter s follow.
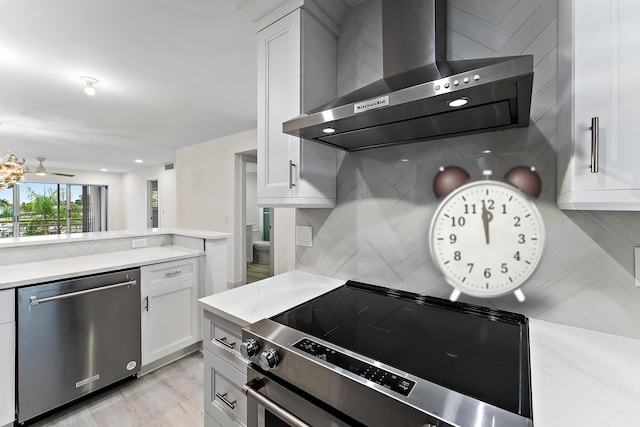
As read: 11h59
